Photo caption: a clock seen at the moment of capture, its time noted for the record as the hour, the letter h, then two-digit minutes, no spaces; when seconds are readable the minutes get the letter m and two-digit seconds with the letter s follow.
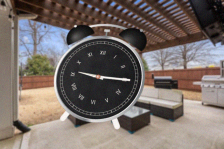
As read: 9h15
